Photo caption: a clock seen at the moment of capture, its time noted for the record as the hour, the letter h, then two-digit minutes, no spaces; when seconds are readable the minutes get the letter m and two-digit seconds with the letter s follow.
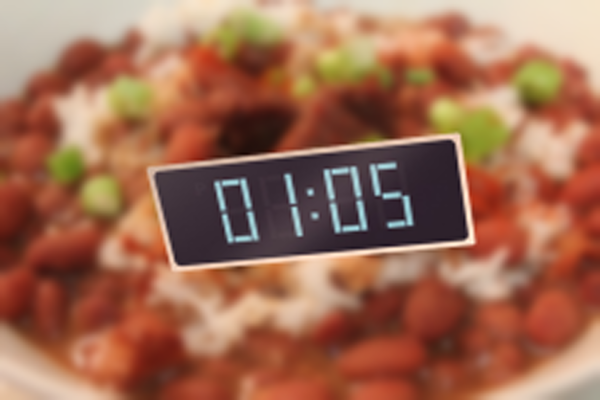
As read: 1h05
